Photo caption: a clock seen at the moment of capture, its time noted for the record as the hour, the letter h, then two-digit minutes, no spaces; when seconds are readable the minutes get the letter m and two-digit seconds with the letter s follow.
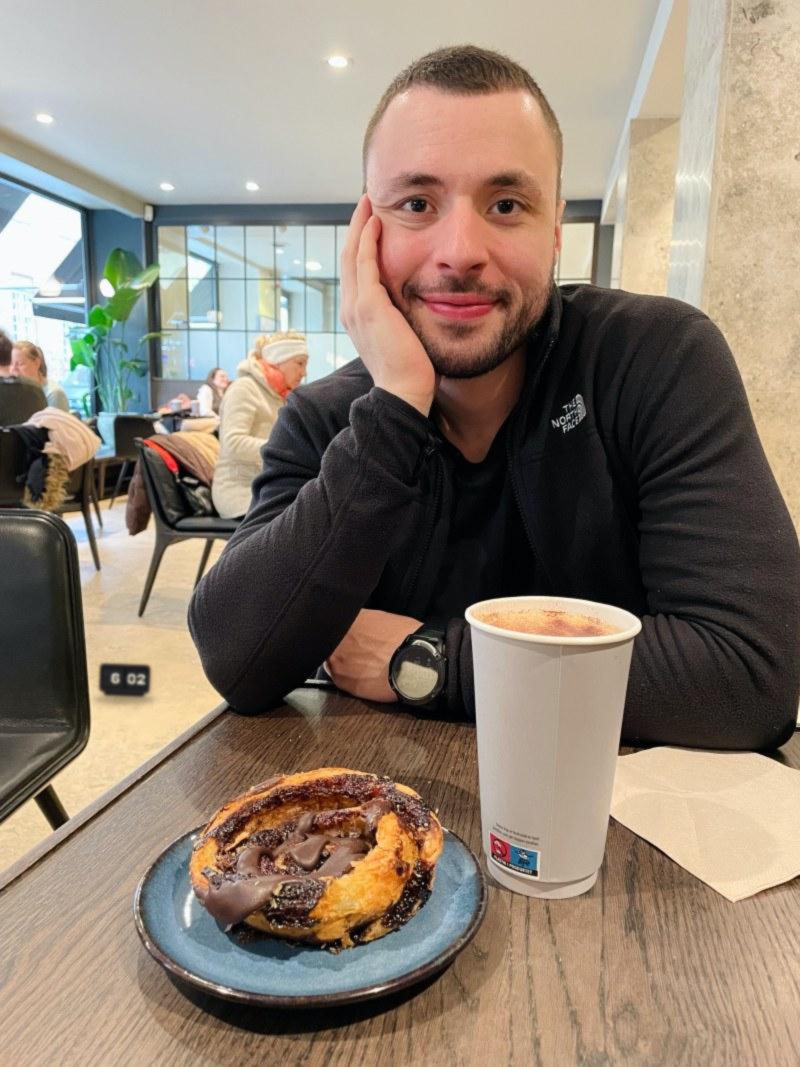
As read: 6h02
